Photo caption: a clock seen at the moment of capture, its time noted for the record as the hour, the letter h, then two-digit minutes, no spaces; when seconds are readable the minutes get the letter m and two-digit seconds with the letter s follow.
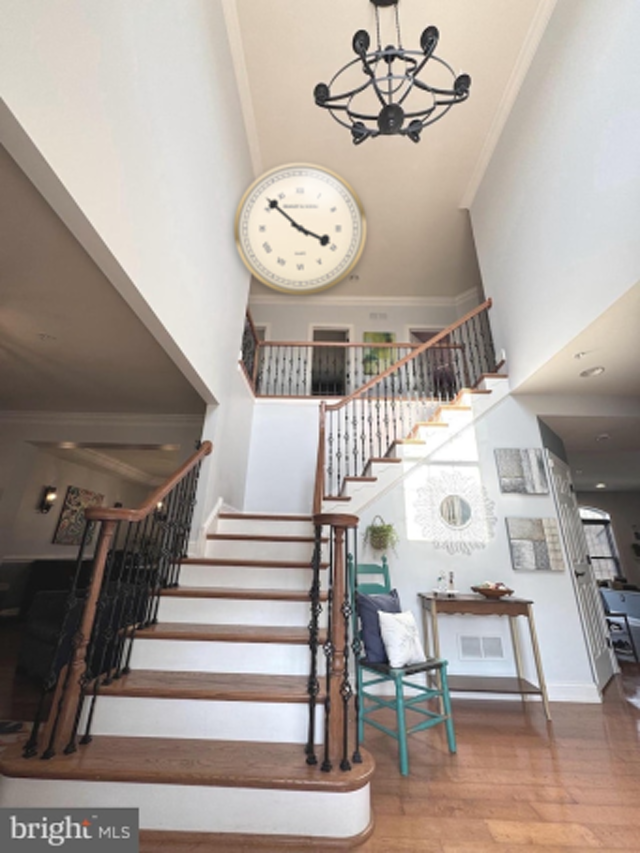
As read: 3h52
